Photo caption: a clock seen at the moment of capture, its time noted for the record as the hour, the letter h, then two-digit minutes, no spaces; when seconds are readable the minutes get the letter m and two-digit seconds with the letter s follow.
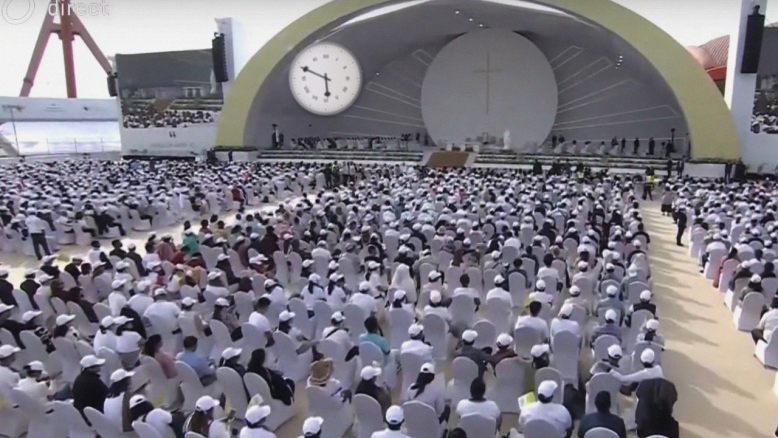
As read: 5h49
